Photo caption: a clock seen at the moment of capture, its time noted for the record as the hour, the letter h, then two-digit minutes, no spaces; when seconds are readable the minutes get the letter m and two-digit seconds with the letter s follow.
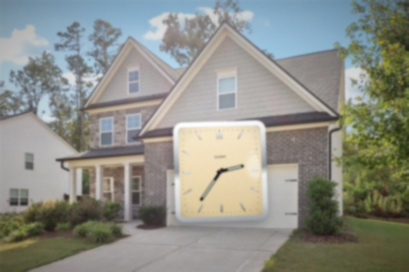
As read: 2h36
